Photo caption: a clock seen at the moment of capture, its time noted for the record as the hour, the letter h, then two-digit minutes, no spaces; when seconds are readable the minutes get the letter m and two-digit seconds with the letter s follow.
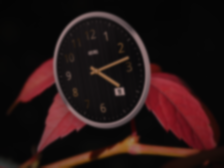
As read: 4h13
